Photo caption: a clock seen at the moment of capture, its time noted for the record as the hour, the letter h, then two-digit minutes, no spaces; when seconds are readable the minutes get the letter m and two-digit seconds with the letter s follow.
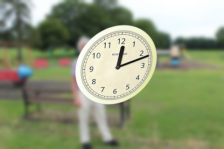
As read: 12h12
